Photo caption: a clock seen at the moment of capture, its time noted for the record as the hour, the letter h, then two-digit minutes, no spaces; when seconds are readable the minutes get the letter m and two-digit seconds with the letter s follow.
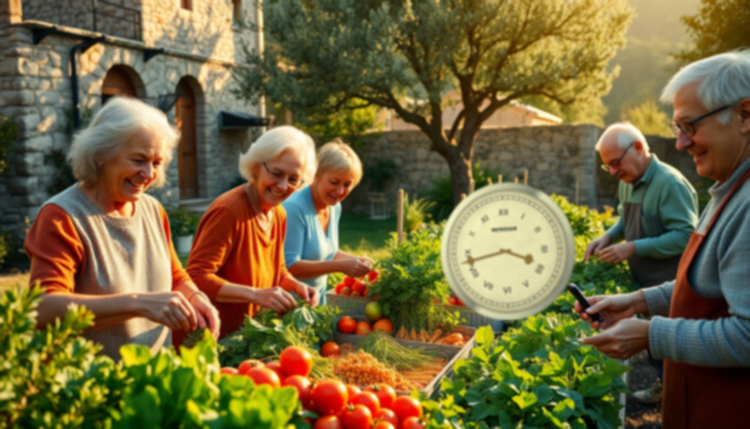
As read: 3h43
